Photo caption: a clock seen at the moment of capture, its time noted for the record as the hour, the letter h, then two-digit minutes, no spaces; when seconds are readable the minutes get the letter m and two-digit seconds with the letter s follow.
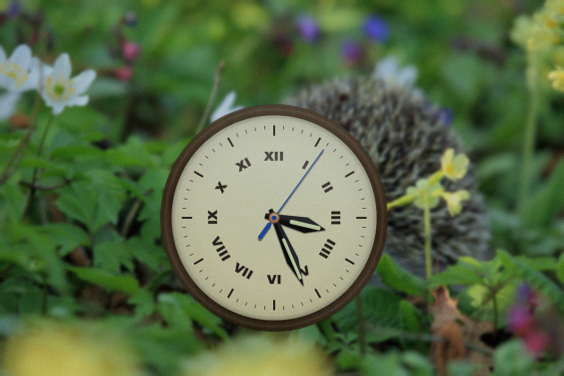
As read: 3h26m06s
